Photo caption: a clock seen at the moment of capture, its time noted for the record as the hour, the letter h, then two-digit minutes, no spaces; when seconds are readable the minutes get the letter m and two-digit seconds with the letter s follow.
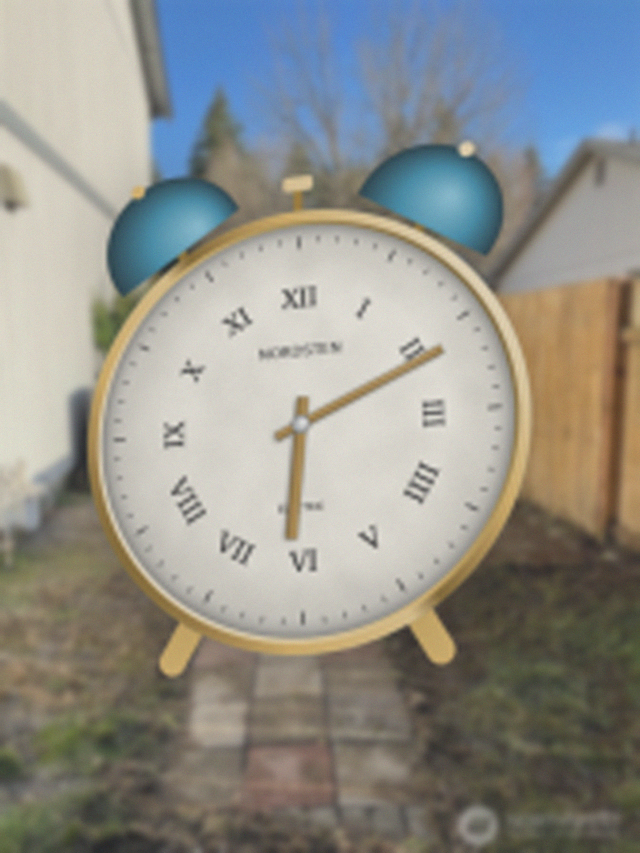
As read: 6h11
